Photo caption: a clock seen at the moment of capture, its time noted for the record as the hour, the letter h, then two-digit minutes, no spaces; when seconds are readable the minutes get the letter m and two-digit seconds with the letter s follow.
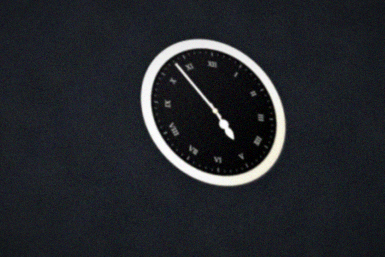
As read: 4h53
